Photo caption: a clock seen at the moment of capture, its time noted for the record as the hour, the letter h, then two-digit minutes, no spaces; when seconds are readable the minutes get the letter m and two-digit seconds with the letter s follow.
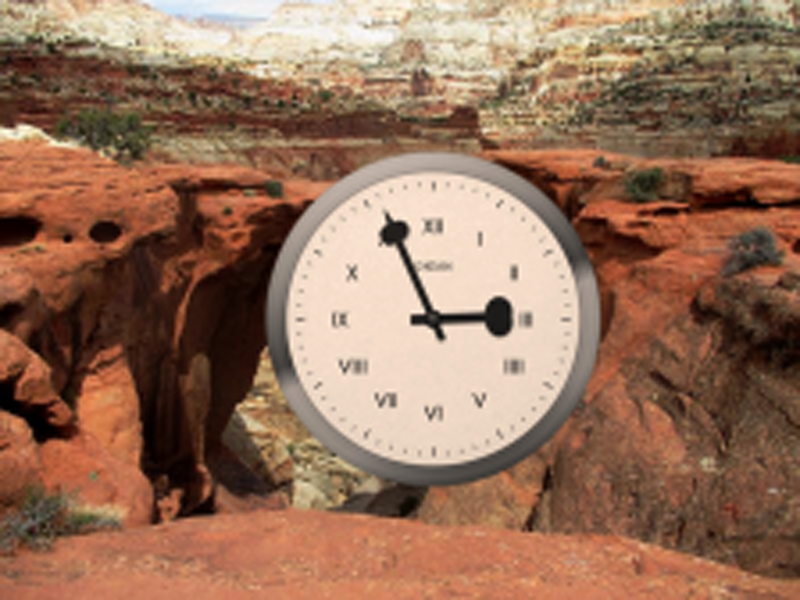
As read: 2h56
